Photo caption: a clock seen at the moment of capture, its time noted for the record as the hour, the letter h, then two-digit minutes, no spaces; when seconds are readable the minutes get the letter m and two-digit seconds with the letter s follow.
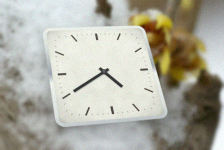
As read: 4h40
